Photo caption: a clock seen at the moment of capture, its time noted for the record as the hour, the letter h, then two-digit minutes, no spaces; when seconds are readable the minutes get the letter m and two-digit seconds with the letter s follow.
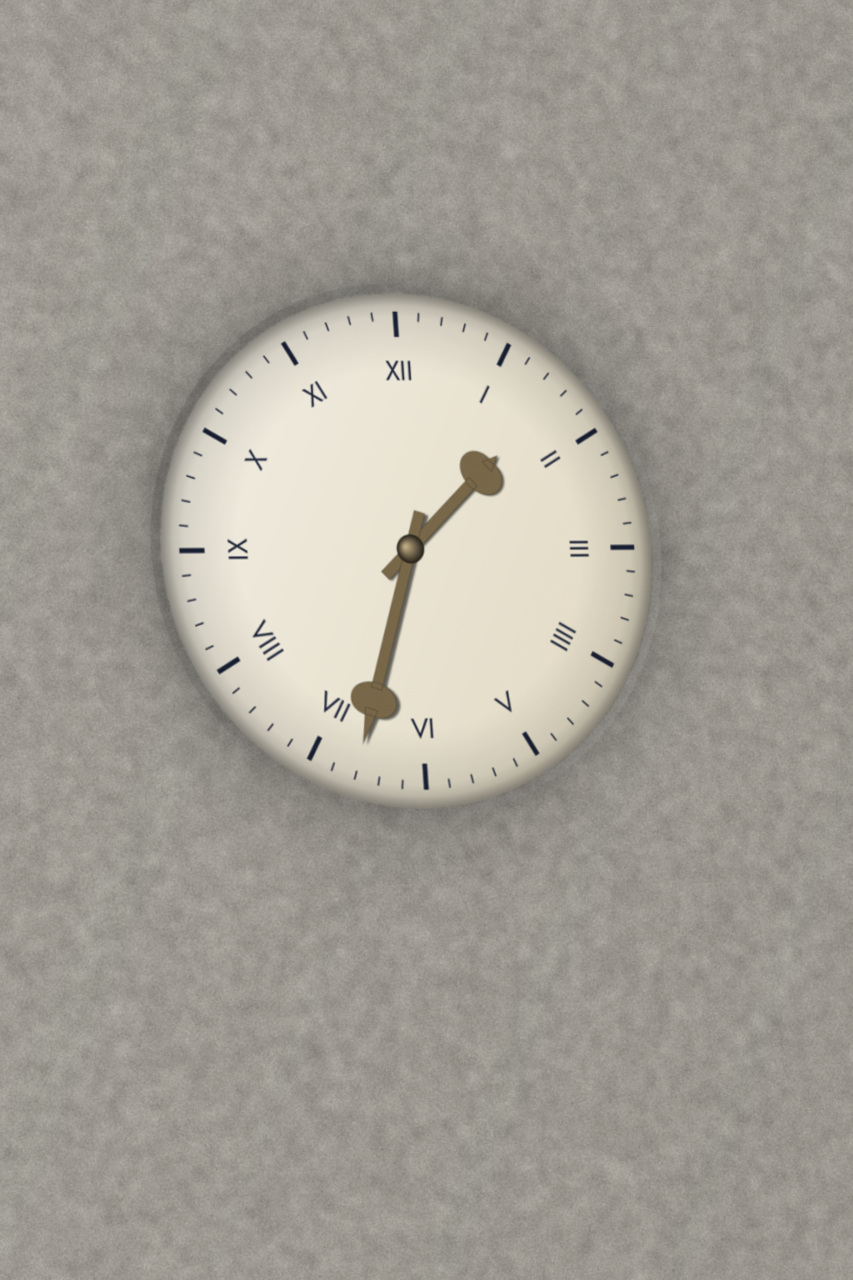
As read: 1h33
